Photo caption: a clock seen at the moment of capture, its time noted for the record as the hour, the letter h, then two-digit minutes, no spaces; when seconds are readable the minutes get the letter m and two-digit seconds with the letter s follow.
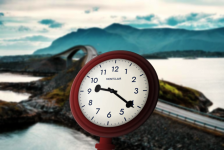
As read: 9h21
